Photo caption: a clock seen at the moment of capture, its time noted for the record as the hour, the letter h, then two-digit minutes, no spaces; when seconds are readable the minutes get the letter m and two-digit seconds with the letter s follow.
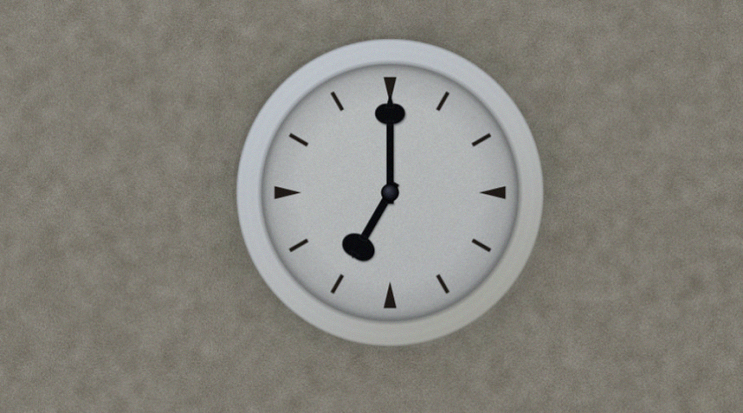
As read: 7h00
